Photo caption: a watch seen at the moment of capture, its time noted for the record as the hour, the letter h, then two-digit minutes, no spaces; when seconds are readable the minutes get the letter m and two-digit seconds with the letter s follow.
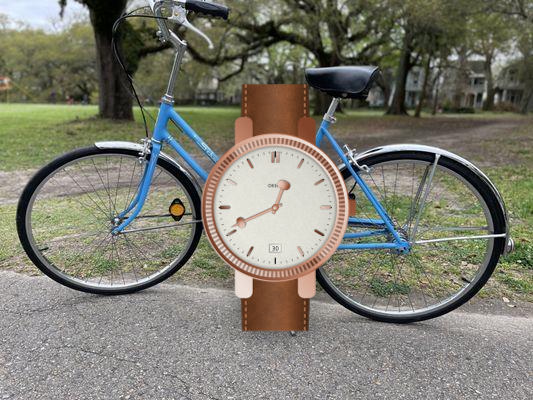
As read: 12h41
